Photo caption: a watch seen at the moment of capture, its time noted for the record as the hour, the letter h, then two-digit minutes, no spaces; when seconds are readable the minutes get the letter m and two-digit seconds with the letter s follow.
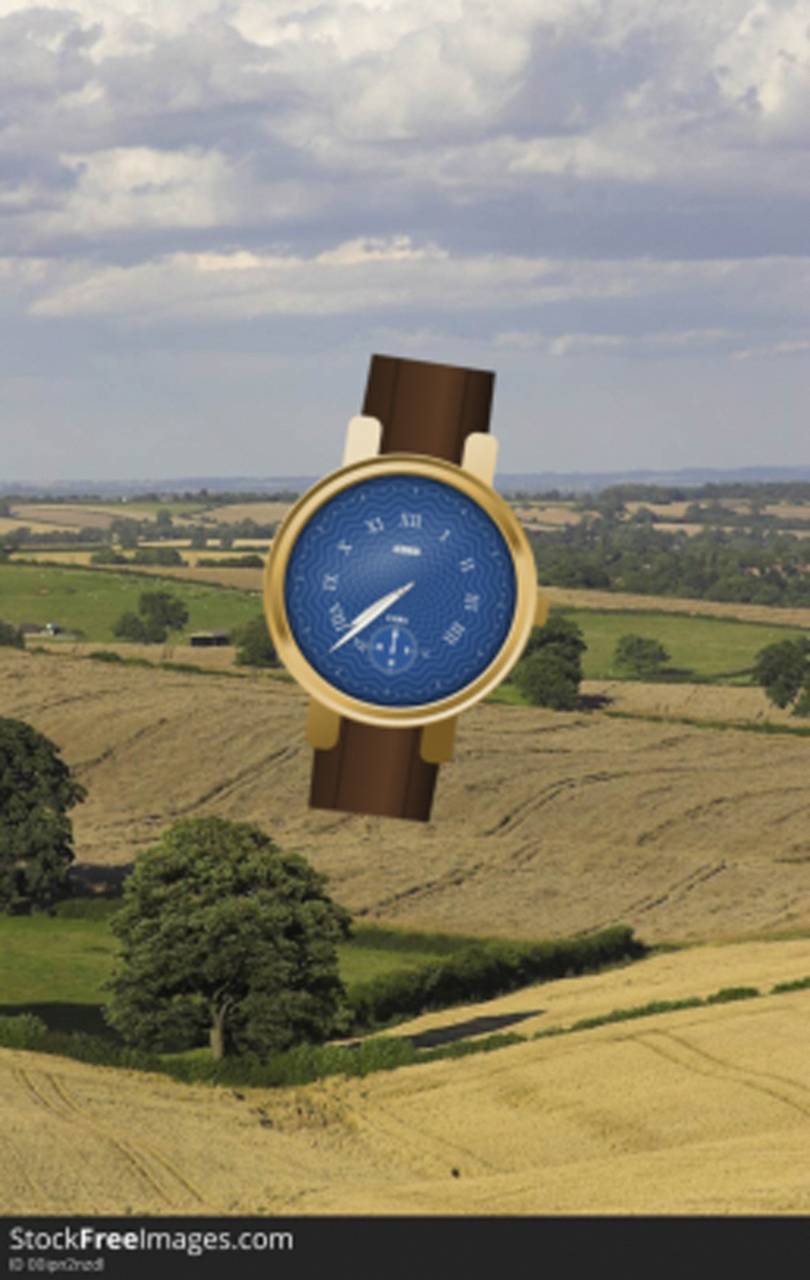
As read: 7h37
